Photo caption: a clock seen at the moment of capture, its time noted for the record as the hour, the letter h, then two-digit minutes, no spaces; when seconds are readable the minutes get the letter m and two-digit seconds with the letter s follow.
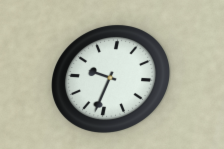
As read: 9h32
